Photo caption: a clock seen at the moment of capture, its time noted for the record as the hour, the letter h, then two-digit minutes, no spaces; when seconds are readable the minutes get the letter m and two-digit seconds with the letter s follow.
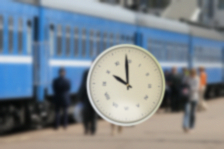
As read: 9h59
